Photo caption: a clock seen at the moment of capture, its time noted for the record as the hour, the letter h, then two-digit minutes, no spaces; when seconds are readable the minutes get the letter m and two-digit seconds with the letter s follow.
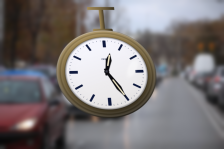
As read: 12h25
